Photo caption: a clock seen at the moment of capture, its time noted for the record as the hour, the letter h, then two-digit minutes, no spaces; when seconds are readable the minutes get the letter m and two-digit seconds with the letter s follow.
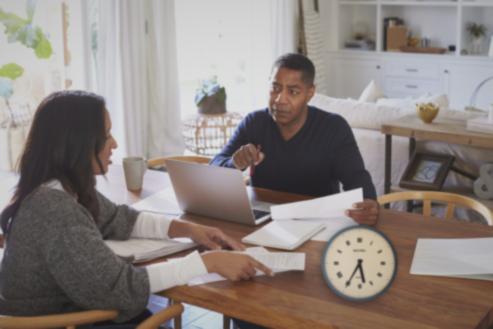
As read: 5h35
